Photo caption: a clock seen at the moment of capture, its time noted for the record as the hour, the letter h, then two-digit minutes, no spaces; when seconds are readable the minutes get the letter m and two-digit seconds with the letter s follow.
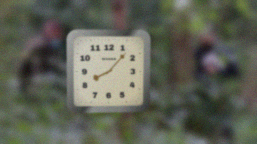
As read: 8h07
